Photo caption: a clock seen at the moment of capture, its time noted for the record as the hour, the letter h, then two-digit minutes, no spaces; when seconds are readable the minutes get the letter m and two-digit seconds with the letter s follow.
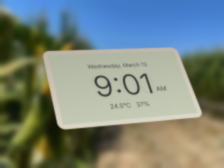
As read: 9h01
